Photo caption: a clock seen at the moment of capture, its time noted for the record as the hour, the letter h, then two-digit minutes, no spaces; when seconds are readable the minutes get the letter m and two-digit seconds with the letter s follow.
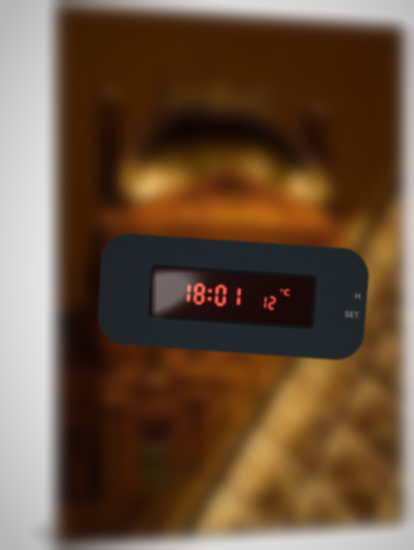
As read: 18h01
